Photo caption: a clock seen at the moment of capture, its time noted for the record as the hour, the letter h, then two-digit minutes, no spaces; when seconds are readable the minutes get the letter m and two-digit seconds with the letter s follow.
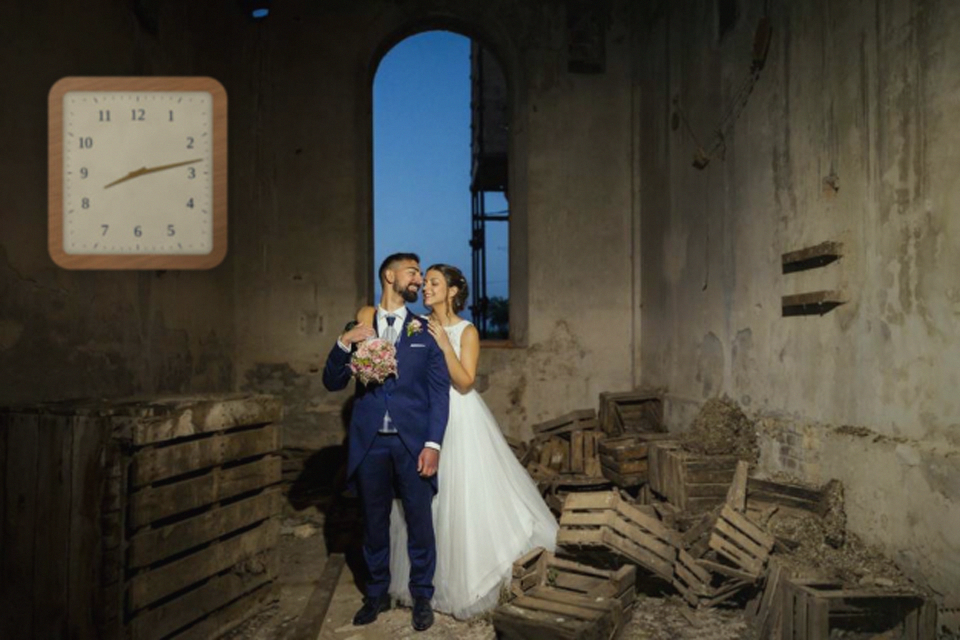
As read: 8h13
